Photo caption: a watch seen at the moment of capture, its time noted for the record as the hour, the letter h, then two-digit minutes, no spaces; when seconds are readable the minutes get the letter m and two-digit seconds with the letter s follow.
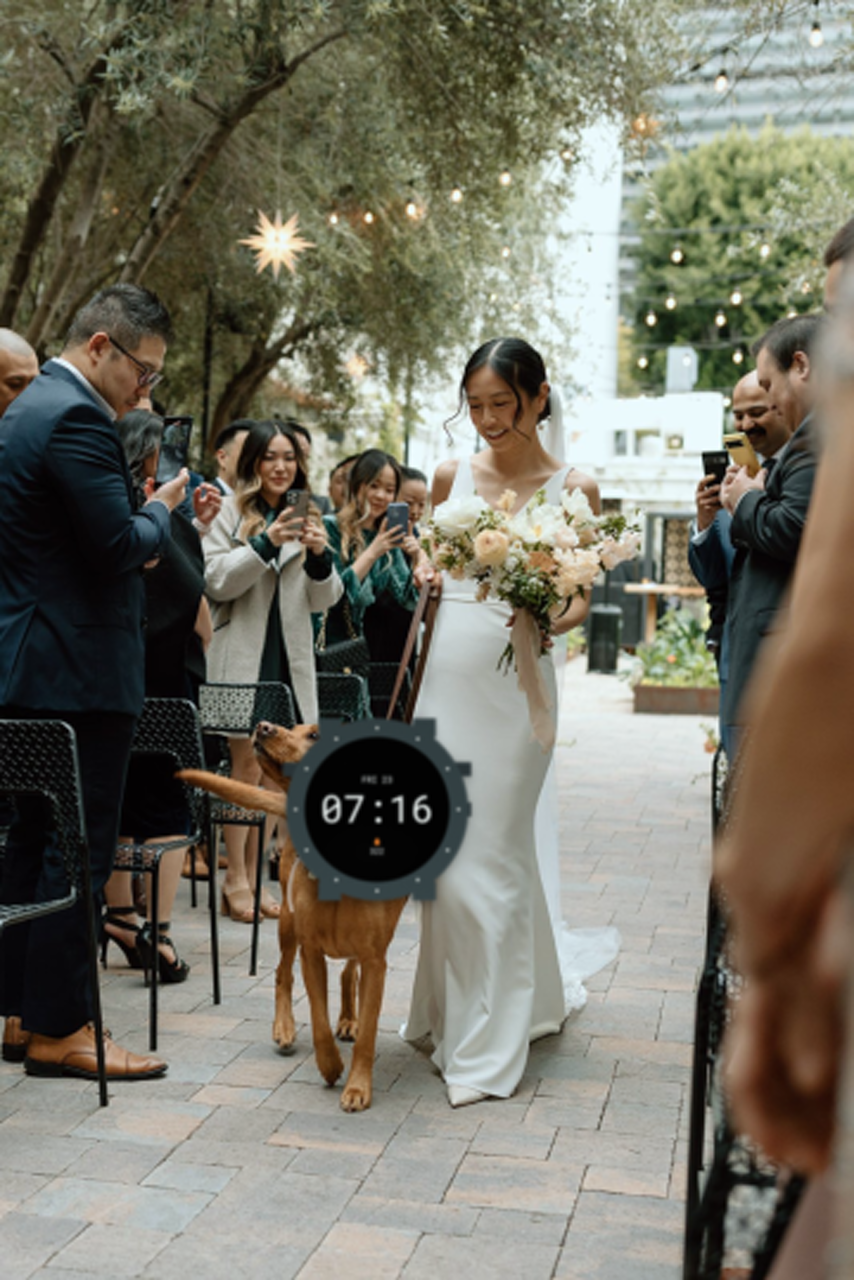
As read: 7h16
